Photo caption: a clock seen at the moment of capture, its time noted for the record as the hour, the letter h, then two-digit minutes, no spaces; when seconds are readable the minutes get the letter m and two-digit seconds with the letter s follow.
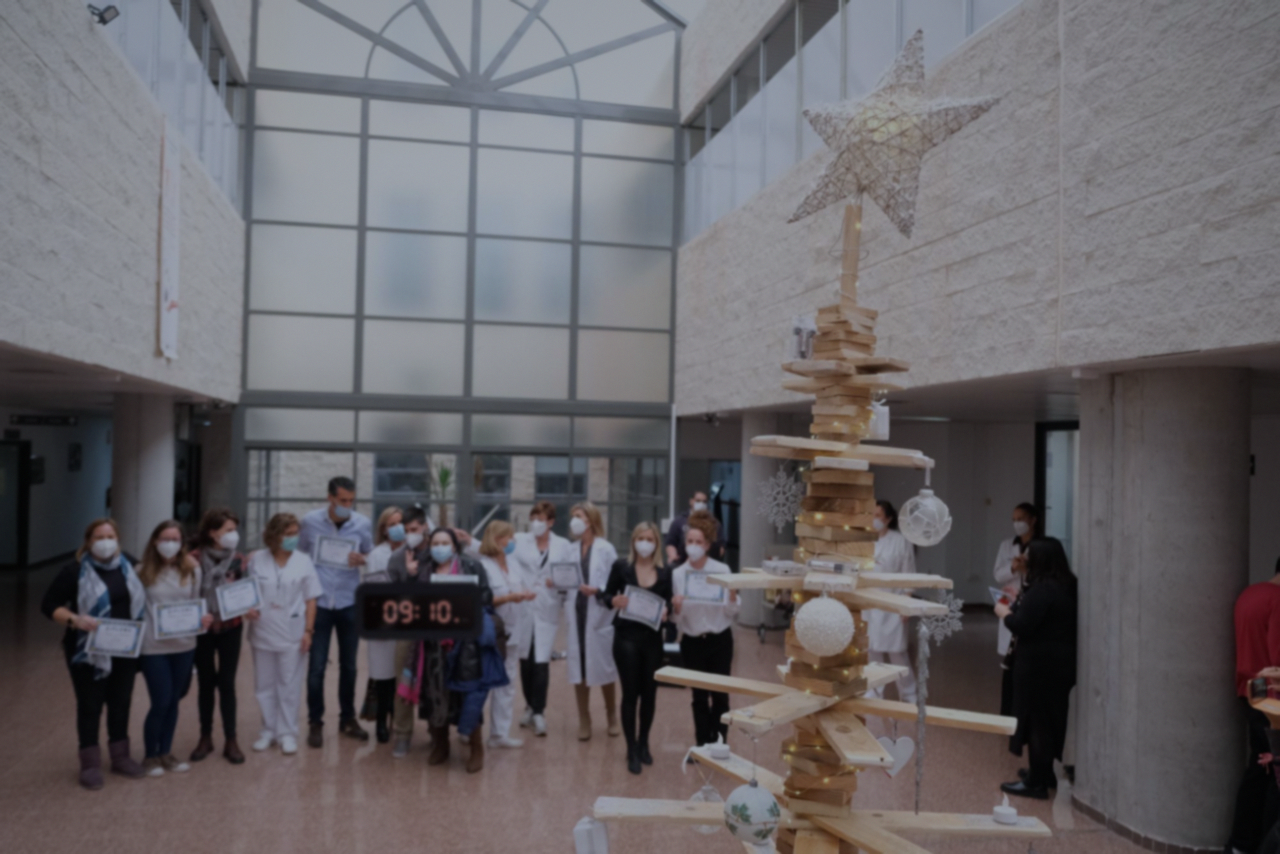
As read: 9h10
